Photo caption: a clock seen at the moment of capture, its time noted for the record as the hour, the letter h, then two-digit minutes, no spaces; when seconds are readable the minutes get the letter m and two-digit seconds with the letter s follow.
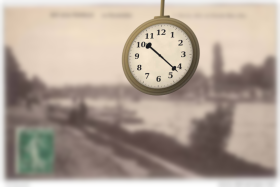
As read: 10h22
